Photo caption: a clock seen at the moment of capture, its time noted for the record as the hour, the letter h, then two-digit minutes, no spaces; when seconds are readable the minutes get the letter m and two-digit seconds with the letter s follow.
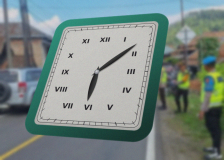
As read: 6h08
